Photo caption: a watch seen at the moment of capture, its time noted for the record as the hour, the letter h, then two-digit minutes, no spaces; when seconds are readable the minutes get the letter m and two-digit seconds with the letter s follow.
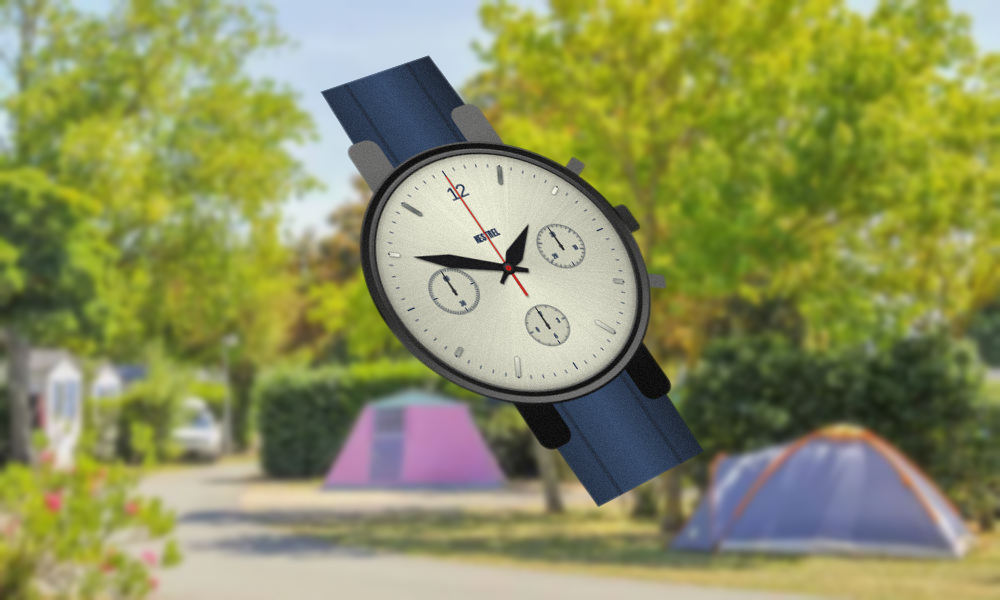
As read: 1h50
